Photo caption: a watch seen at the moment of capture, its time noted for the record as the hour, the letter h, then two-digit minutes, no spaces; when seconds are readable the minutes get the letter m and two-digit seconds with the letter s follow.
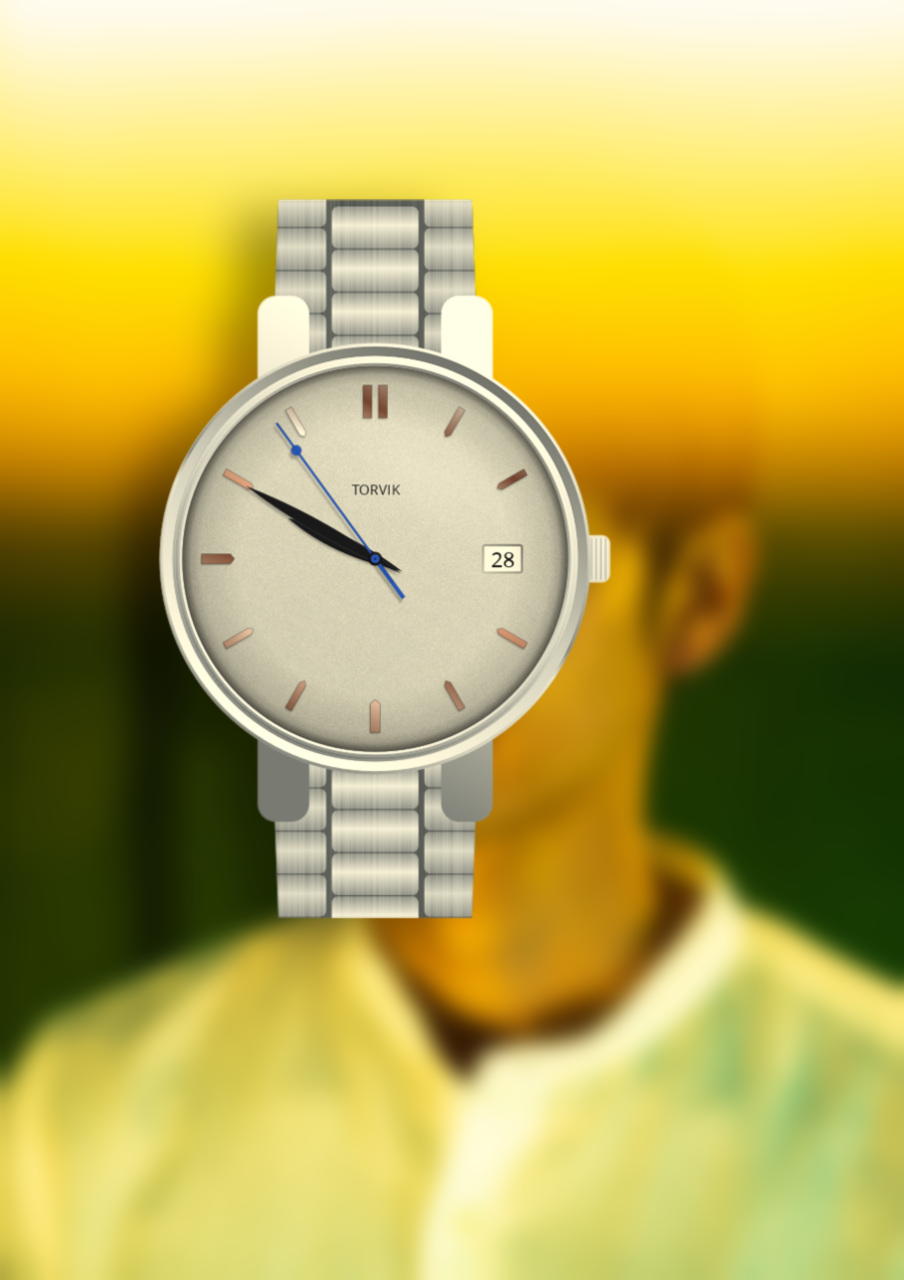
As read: 9h49m54s
